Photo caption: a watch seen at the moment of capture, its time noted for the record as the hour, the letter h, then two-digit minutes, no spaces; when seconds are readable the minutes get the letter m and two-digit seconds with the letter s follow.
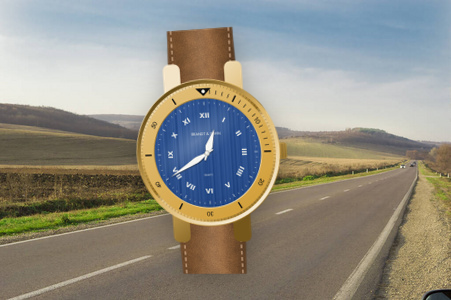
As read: 12h40
